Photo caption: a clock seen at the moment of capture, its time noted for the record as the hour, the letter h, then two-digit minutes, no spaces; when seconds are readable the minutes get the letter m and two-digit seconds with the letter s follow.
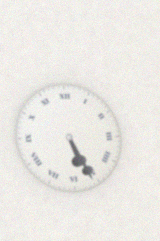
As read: 5h26
